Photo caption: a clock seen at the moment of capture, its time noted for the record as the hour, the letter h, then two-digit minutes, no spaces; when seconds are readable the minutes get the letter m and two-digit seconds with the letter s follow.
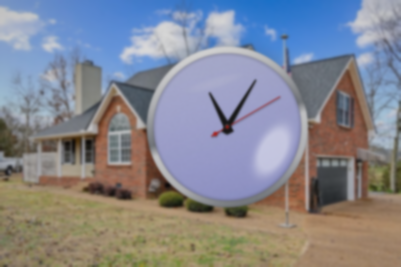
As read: 11h05m10s
